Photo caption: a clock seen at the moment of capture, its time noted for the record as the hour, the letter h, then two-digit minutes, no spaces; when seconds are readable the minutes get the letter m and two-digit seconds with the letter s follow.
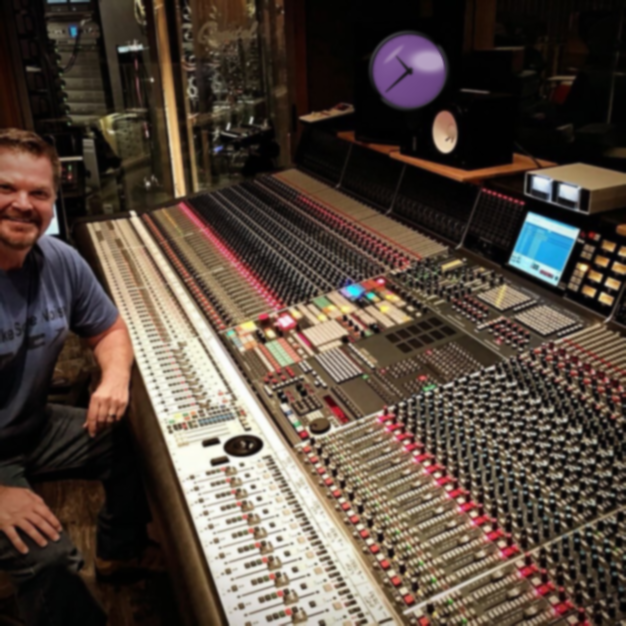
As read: 10h38
